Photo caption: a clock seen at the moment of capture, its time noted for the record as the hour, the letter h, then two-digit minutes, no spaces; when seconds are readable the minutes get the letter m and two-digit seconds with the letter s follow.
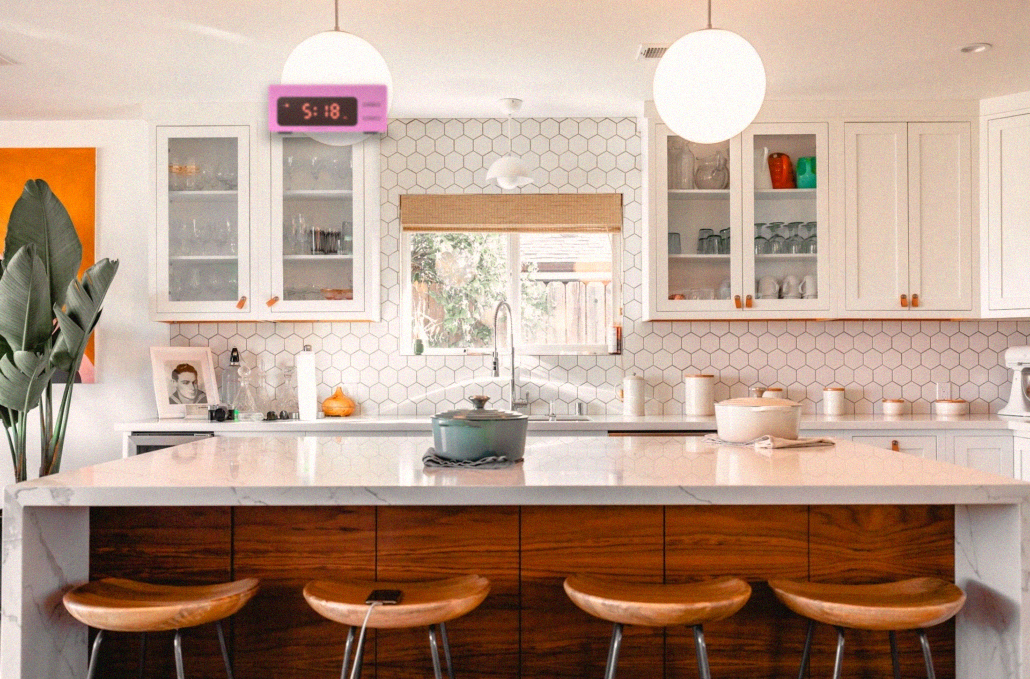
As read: 5h18
